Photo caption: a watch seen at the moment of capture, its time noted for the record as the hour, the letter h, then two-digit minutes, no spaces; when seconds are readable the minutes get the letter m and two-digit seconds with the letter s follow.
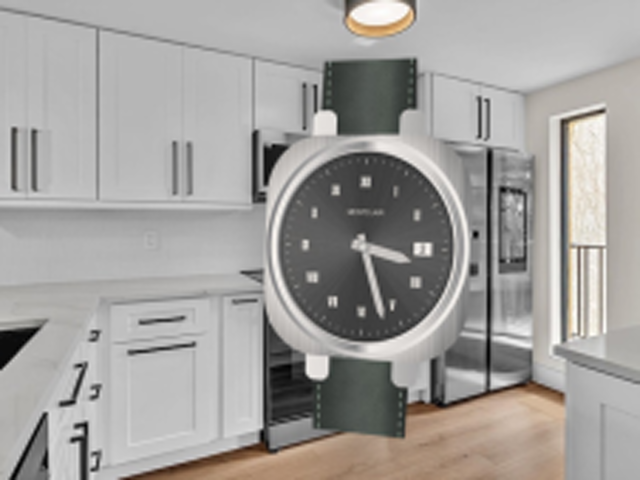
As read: 3h27
